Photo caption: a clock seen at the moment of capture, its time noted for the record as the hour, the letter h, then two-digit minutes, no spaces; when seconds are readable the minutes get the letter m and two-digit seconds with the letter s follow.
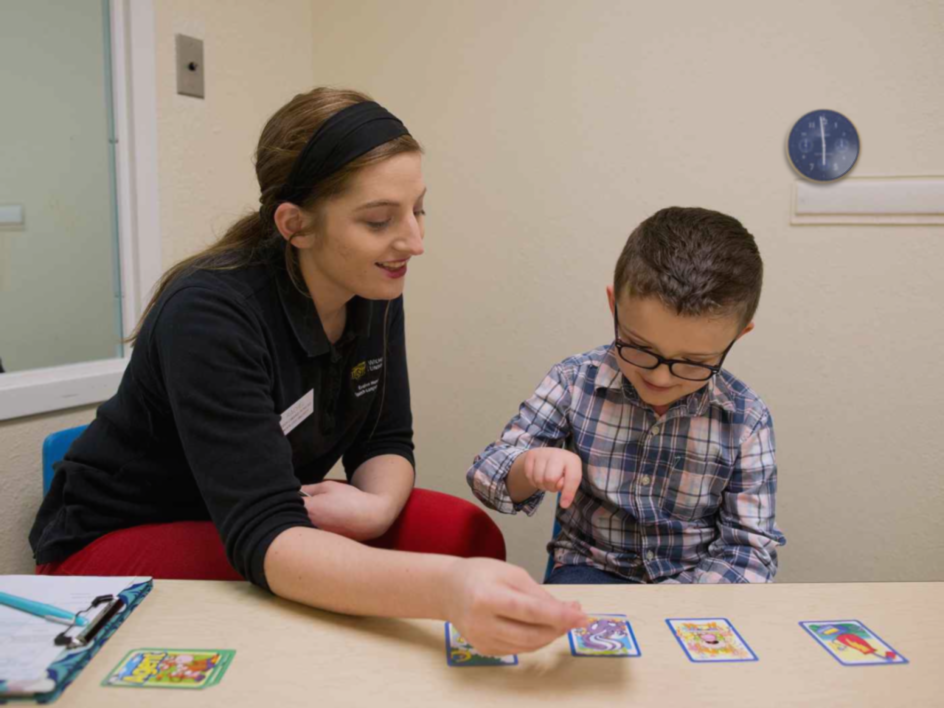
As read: 5h59
